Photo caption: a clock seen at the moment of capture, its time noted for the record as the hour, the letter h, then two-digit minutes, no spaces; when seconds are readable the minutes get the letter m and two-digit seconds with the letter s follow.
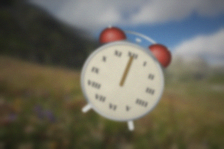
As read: 12h00
